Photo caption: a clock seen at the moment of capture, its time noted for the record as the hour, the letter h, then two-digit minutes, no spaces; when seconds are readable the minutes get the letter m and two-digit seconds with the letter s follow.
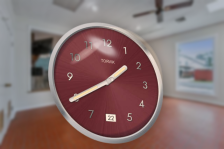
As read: 1h40
